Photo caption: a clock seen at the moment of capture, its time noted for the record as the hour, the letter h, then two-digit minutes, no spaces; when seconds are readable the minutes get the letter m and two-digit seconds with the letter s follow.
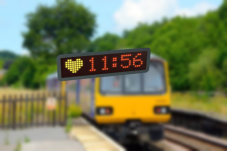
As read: 11h56
